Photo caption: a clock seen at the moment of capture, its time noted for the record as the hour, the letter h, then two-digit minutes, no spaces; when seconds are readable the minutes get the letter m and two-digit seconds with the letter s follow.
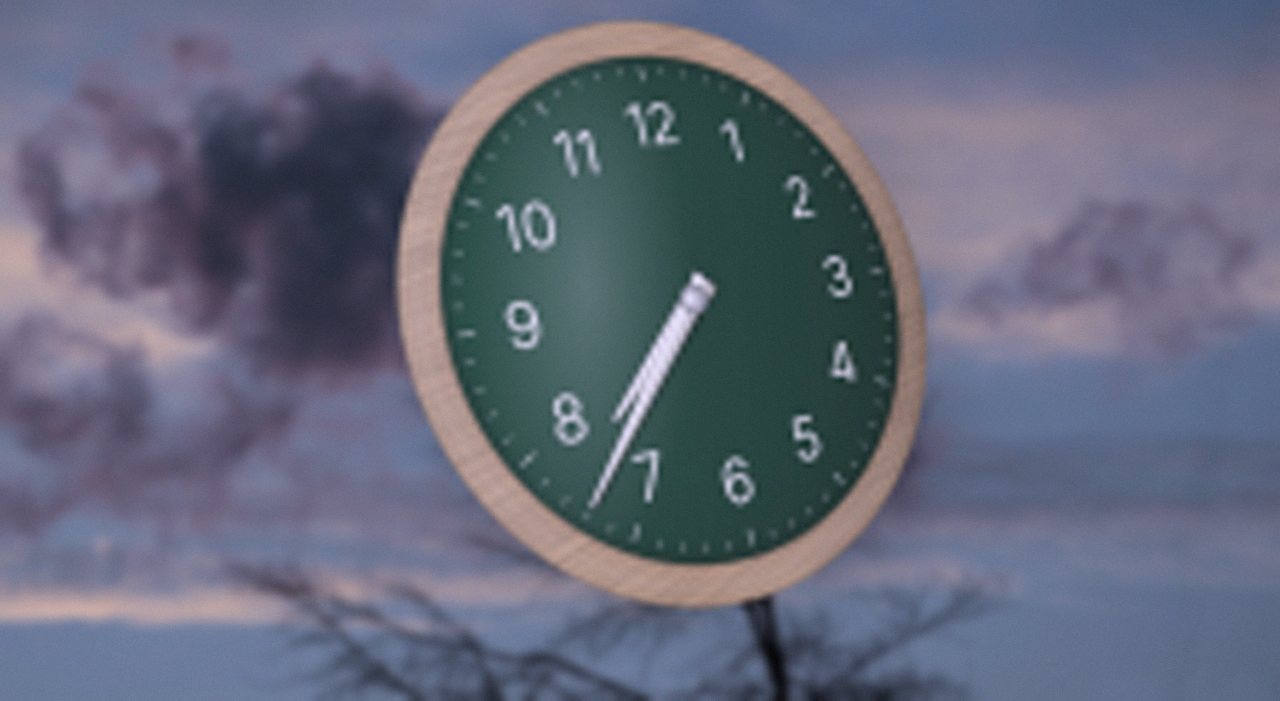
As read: 7h37
